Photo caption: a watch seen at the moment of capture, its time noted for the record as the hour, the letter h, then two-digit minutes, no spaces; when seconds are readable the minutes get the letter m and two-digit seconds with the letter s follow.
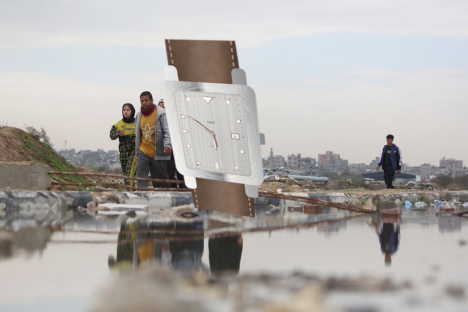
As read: 5h51
